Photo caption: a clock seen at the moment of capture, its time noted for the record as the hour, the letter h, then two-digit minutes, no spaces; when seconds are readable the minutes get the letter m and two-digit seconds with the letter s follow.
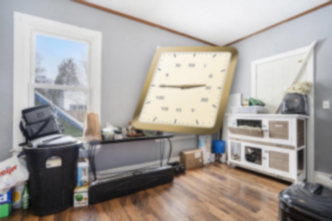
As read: 2h45
